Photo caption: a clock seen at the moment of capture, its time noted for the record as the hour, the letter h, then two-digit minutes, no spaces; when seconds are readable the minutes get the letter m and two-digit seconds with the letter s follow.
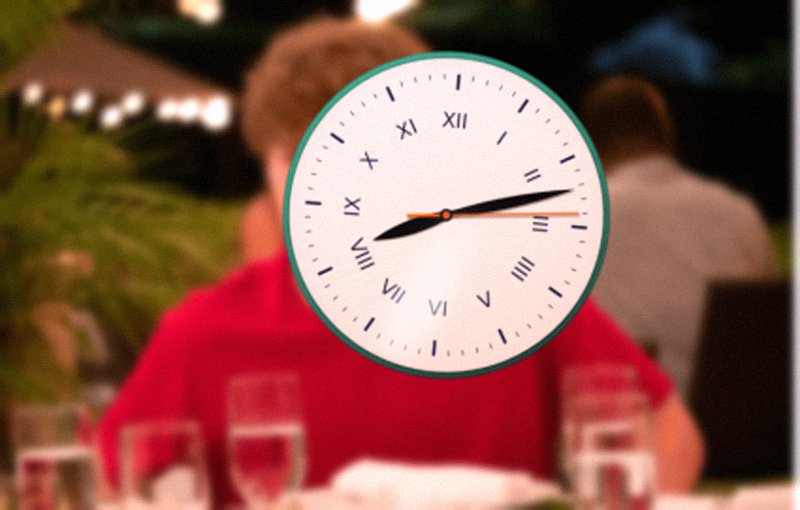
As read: 8h12m14s
